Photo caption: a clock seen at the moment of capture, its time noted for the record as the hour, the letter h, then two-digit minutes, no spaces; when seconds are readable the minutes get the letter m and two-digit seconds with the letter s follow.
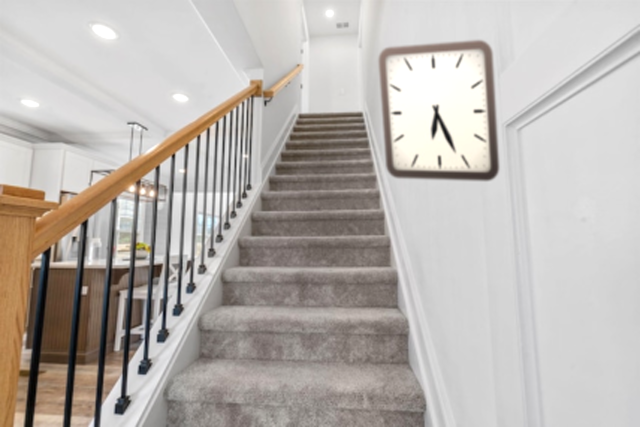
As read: 6h26
